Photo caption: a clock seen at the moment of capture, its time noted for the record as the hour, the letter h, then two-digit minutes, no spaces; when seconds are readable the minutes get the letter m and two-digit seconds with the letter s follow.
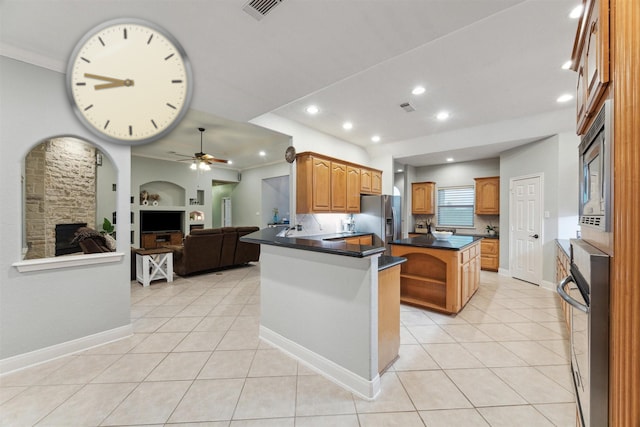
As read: 8h47
